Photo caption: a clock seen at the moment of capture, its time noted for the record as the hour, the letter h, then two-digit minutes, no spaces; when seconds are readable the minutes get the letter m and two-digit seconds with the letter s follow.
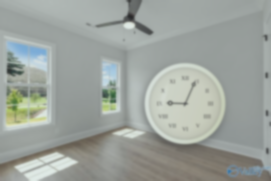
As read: 9h04
